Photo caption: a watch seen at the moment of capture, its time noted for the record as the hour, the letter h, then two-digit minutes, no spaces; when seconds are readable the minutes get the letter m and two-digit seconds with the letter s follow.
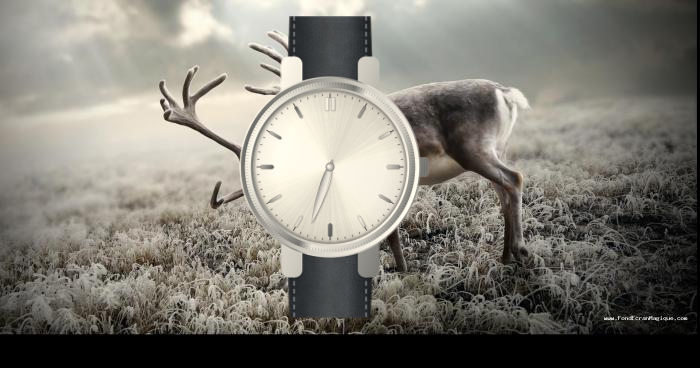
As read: 6h33
